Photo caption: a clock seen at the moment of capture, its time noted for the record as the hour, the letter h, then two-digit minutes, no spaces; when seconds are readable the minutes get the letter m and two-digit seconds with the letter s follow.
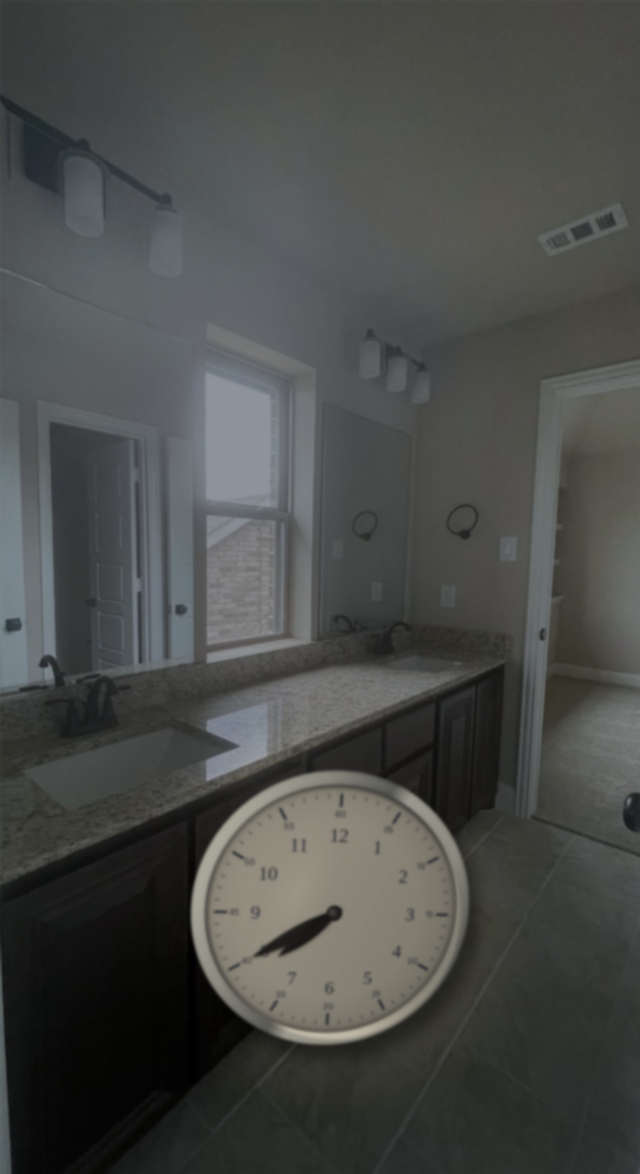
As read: 7h40
